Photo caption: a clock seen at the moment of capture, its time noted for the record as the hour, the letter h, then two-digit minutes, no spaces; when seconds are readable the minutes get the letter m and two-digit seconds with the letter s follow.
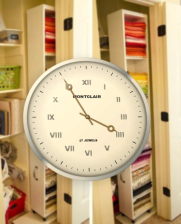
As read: 3h55
